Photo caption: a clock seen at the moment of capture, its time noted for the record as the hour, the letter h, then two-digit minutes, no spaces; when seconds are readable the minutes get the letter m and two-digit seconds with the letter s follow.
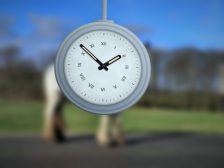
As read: 1h52
